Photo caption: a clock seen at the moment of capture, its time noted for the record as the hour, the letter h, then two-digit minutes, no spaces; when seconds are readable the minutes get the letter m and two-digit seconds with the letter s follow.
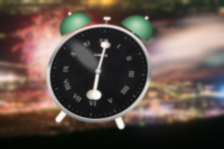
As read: 6h01
